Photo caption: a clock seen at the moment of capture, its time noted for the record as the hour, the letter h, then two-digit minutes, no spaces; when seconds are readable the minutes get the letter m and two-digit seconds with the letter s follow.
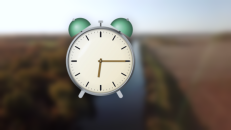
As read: 6h15
